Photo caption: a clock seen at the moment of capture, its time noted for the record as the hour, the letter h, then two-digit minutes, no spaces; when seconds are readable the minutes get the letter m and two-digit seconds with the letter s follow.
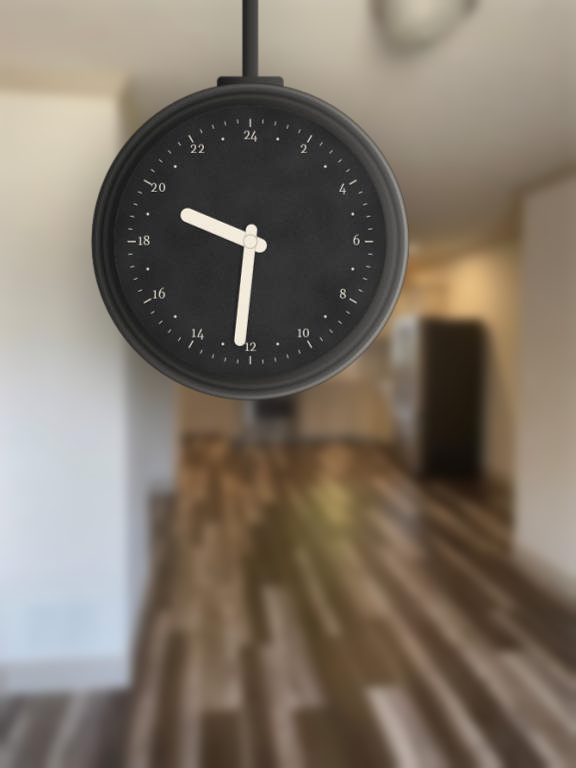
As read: 19h31
